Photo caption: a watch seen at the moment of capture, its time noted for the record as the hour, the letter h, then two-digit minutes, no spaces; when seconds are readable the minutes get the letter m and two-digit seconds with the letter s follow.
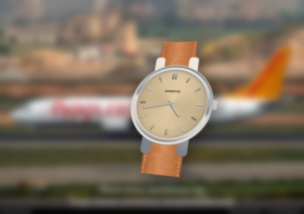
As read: 4h43
